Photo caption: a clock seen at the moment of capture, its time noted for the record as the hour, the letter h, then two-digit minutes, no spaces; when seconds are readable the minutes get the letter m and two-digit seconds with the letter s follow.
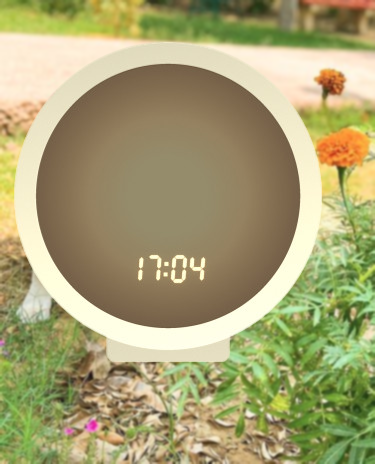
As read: 17h04
